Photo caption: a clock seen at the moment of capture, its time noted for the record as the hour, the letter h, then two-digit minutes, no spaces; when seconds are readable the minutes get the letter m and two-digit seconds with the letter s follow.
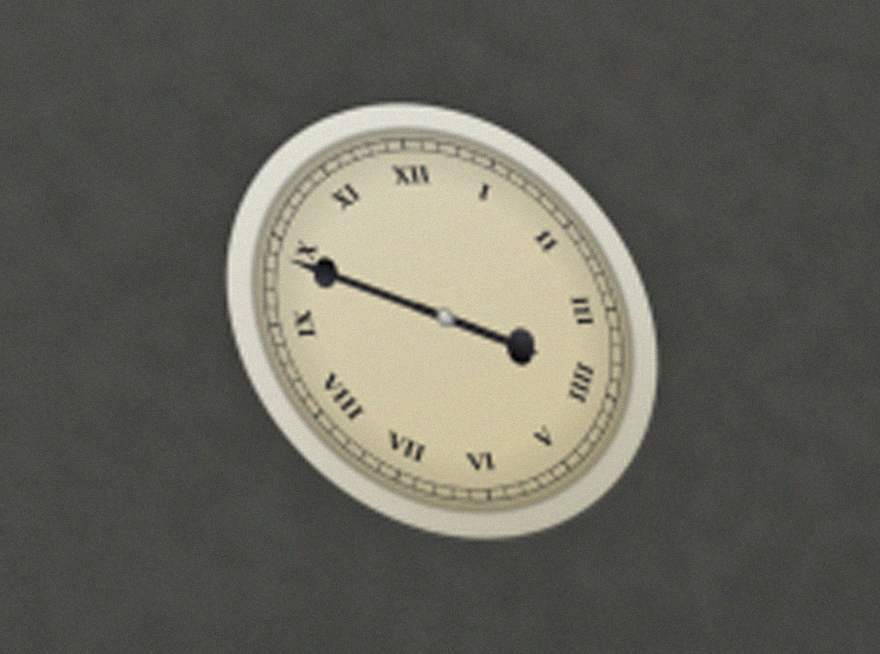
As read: 3h49
